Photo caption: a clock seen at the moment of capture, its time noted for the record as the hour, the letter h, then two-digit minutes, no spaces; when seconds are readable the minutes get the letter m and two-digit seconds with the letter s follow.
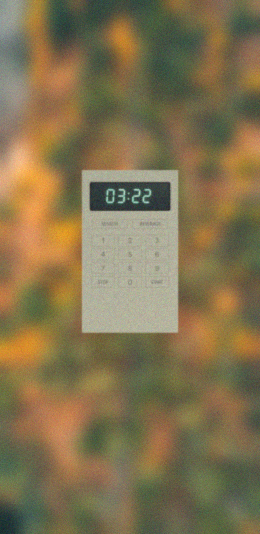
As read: 3h22
